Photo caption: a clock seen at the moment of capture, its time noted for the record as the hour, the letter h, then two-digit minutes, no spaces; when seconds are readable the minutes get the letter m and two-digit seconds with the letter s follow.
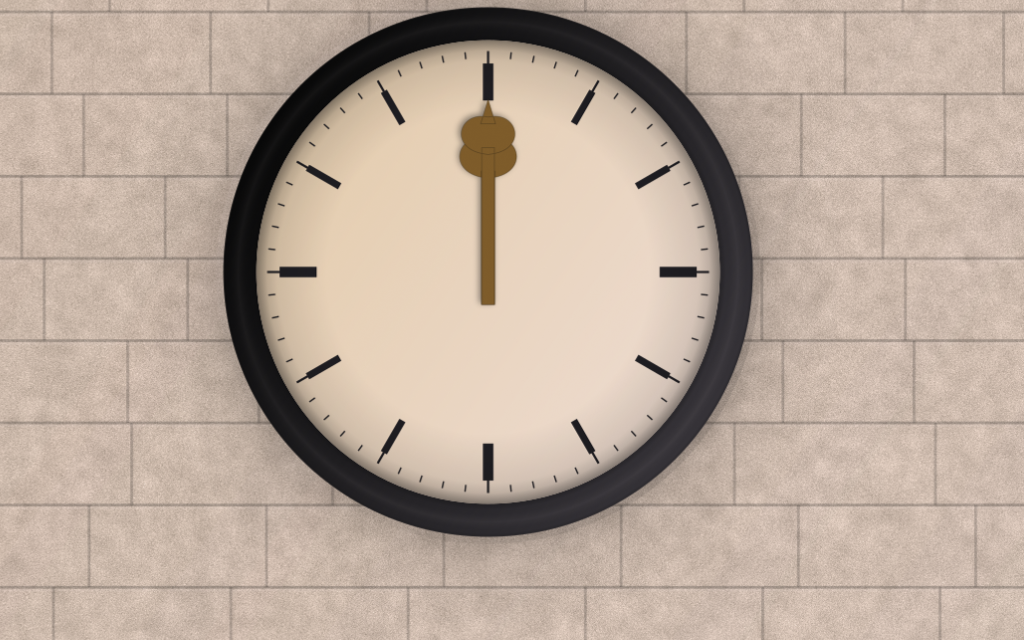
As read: 12h00
